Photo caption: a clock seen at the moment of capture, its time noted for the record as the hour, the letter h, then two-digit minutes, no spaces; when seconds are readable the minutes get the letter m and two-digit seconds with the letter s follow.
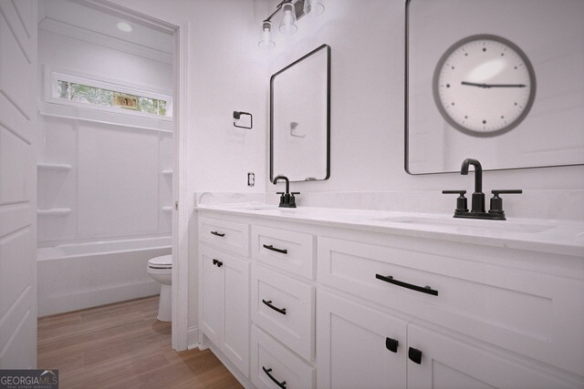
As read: 9h15
